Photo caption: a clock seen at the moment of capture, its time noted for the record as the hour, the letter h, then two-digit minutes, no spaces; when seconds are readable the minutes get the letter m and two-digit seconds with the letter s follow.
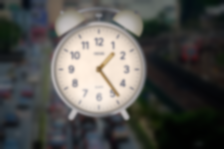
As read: 1h24
